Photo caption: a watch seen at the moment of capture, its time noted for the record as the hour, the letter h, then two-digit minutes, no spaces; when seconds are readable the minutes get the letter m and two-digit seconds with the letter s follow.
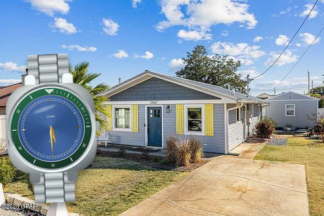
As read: 5h30
